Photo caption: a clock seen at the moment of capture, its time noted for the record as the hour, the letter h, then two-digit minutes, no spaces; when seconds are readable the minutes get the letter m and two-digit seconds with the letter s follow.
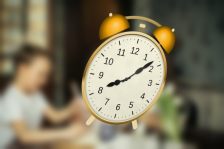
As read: 8h08
